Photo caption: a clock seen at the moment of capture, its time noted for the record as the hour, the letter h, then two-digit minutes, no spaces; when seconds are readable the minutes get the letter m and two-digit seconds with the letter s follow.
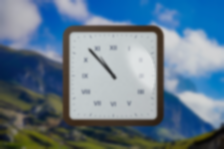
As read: 10h53
